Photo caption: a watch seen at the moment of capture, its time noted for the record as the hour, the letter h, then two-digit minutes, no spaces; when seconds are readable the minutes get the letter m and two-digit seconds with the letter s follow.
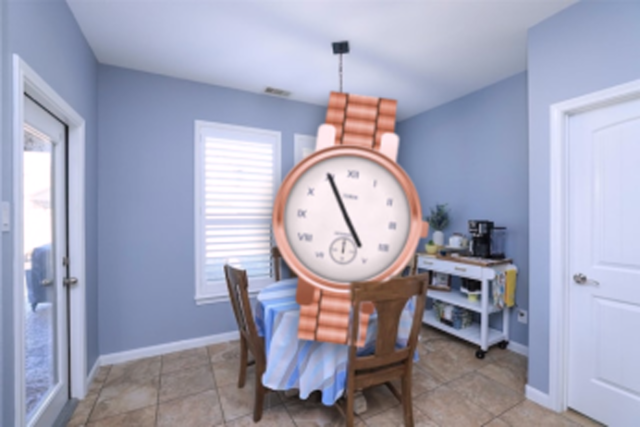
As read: 4h55
